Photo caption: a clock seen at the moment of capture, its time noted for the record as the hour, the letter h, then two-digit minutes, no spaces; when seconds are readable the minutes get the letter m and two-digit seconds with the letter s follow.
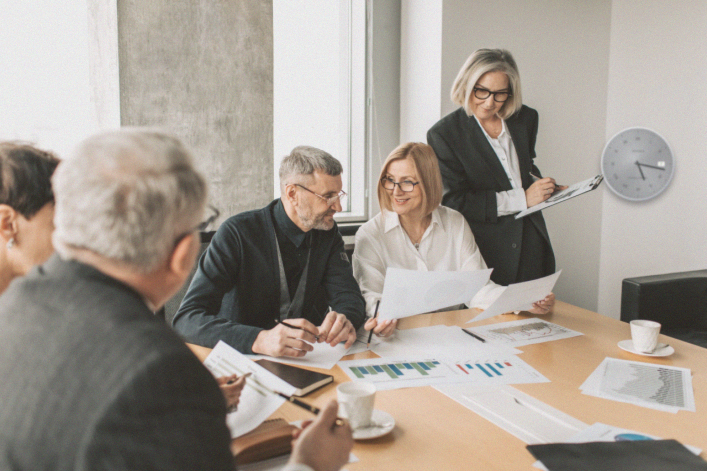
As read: 5h17
